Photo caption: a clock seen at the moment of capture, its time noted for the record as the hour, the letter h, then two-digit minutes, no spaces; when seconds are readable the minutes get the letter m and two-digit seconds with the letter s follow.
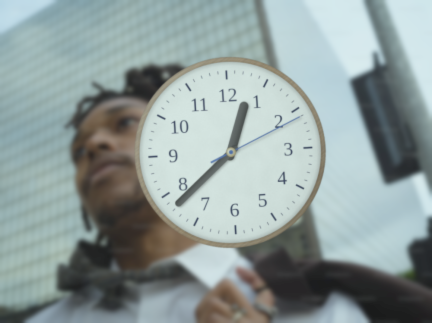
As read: 12h38m11s
